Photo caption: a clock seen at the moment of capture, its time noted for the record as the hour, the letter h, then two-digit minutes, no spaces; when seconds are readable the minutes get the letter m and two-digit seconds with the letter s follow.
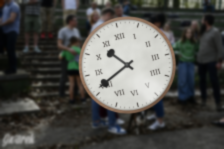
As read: 10h41
